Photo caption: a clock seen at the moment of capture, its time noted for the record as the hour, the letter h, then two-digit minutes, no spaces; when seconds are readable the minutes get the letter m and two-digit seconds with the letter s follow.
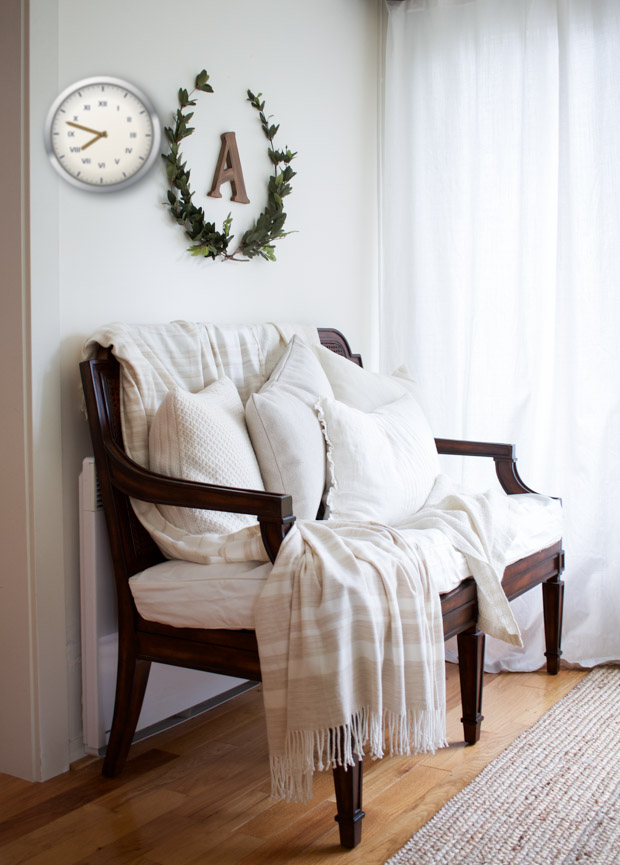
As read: 7h48
